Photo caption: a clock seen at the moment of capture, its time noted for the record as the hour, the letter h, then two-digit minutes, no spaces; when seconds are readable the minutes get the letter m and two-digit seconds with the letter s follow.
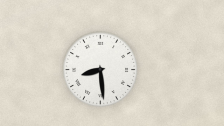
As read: 8h29
